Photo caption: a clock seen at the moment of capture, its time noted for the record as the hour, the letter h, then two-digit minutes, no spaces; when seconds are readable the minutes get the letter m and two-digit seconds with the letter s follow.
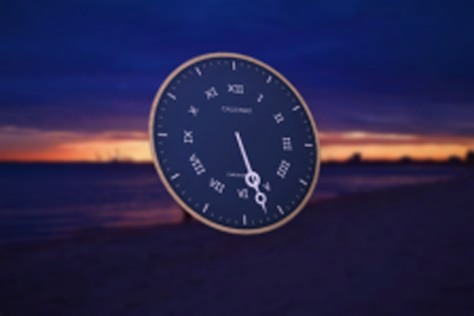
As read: 5h27
